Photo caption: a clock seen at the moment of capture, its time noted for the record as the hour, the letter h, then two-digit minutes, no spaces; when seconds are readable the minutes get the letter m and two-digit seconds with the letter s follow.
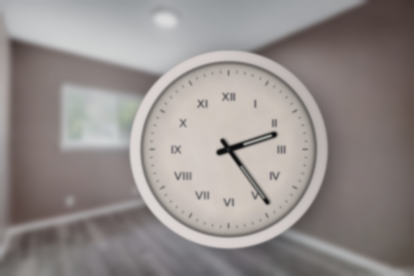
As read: 2h24
